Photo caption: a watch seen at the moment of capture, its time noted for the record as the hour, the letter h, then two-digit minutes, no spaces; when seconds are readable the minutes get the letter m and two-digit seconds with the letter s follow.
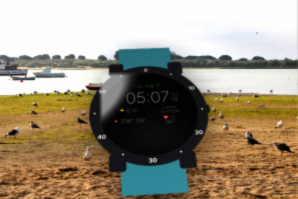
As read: 5h07
